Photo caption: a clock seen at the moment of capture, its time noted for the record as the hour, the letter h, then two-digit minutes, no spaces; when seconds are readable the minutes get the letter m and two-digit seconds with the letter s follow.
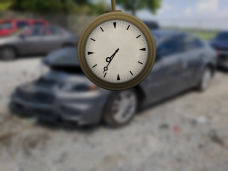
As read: 7h36
